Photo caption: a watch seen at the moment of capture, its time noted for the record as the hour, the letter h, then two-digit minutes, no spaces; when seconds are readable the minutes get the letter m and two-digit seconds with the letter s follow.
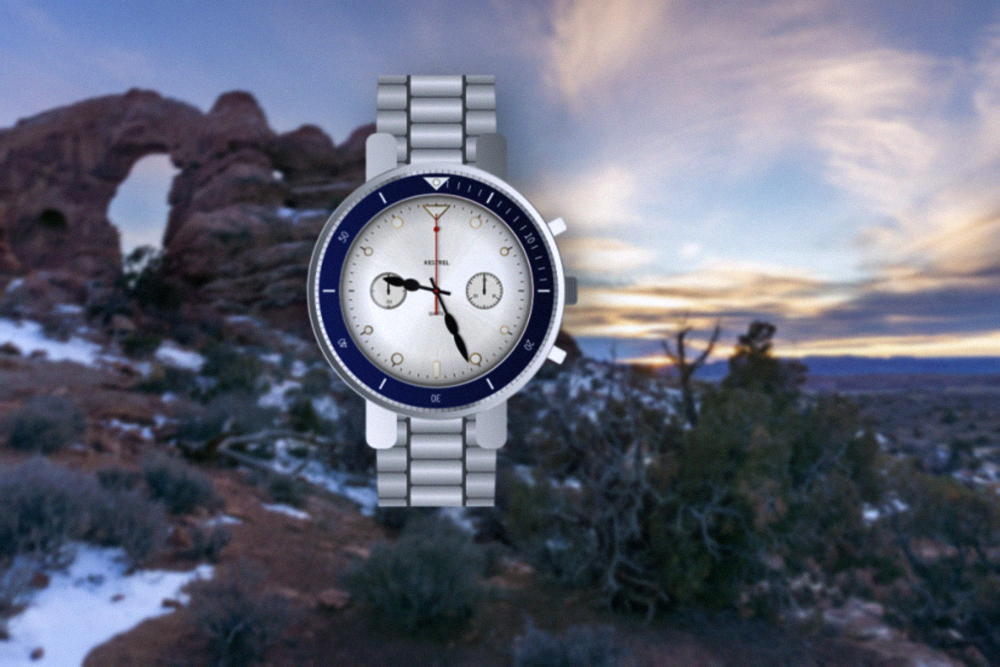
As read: 9h26
